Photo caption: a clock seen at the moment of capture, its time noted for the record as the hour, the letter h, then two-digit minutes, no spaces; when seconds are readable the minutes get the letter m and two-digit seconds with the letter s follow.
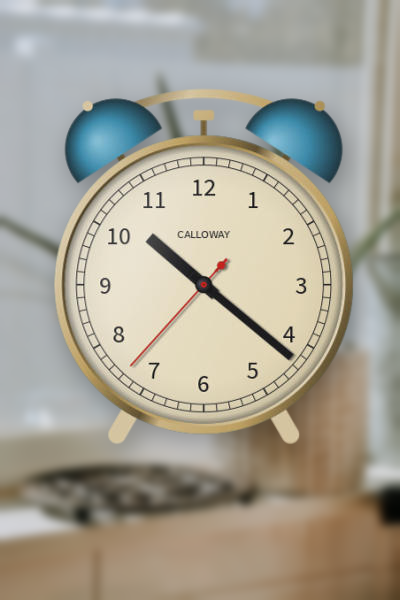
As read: 10h21m37s
